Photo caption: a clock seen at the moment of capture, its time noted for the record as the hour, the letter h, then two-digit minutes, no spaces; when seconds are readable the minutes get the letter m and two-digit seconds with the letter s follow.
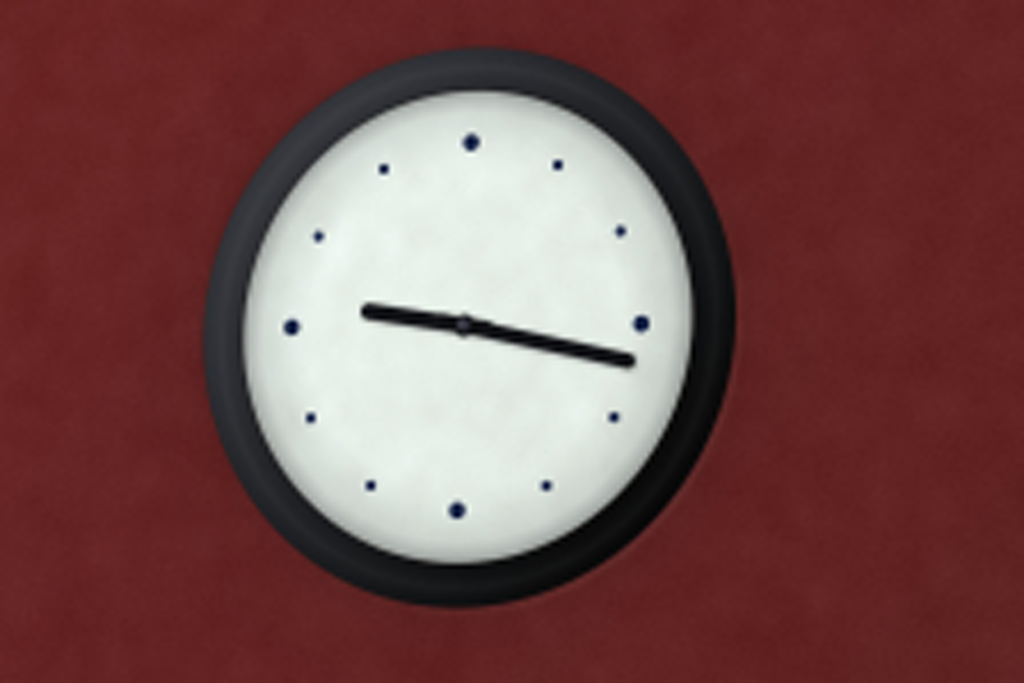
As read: 9h17
